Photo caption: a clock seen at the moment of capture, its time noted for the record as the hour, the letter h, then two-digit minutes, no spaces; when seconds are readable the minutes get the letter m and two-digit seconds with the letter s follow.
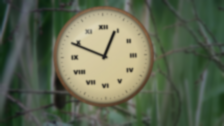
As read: 12h49
